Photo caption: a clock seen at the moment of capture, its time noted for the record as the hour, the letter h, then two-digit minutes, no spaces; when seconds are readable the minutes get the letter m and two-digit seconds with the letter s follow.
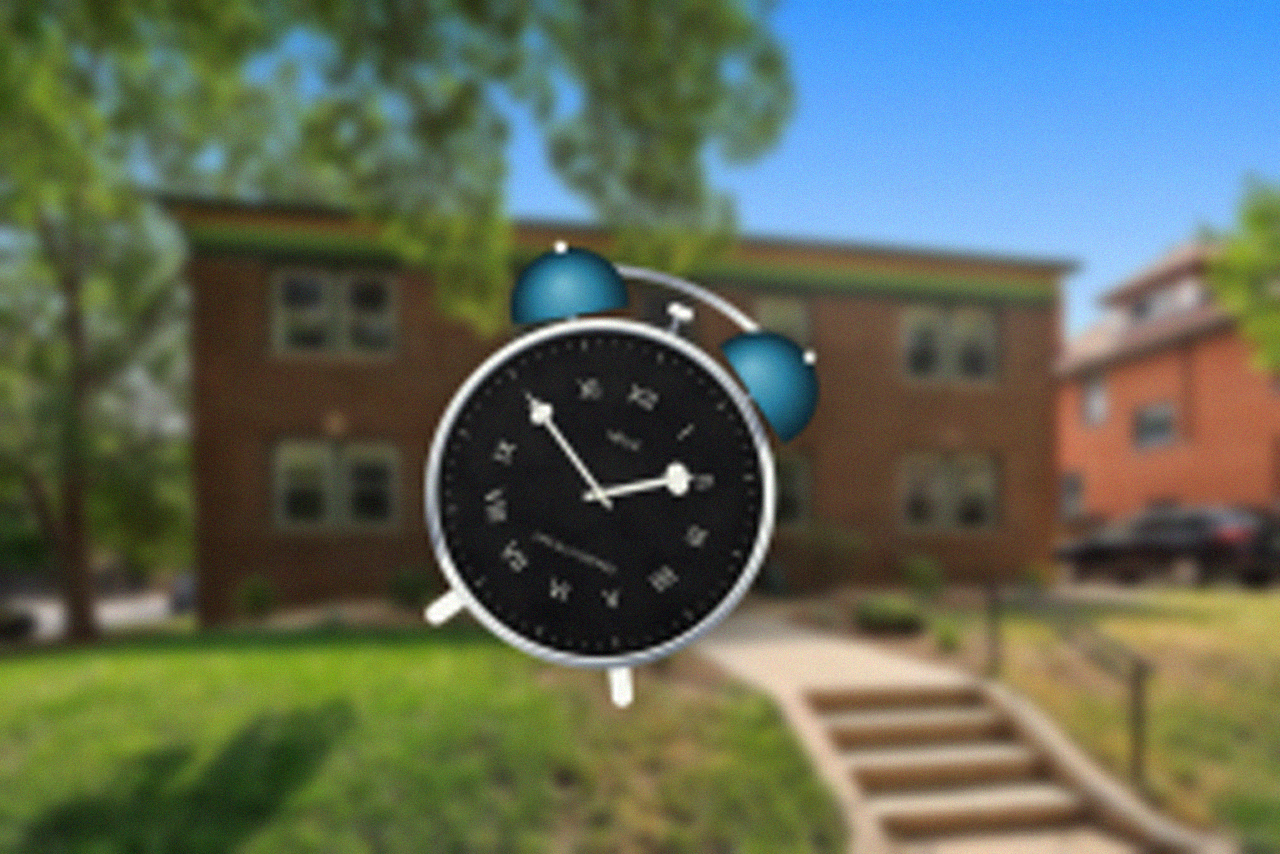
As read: 1h50
